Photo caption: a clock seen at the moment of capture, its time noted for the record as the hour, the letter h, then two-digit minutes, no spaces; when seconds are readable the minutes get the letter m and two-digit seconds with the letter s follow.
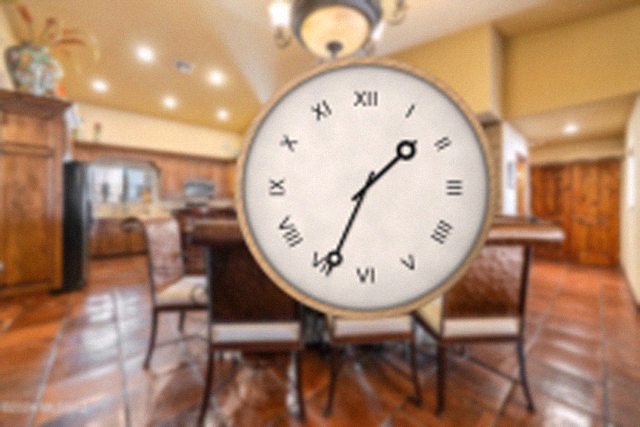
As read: 1h34
